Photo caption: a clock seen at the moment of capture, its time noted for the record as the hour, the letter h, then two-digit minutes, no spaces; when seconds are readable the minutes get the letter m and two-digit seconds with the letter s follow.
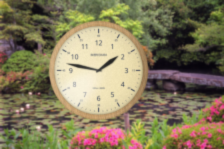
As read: 1h47
